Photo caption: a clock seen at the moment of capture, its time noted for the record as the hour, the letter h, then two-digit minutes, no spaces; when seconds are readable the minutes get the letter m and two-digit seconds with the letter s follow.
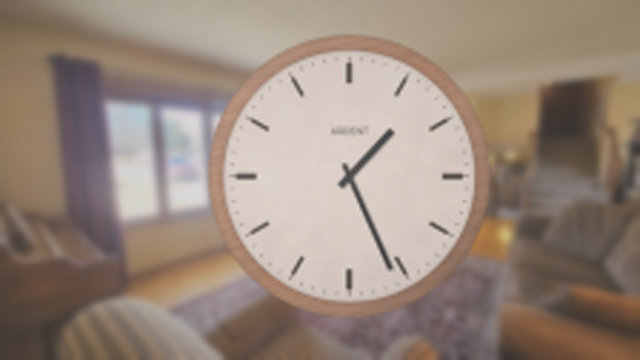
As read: 1h26
